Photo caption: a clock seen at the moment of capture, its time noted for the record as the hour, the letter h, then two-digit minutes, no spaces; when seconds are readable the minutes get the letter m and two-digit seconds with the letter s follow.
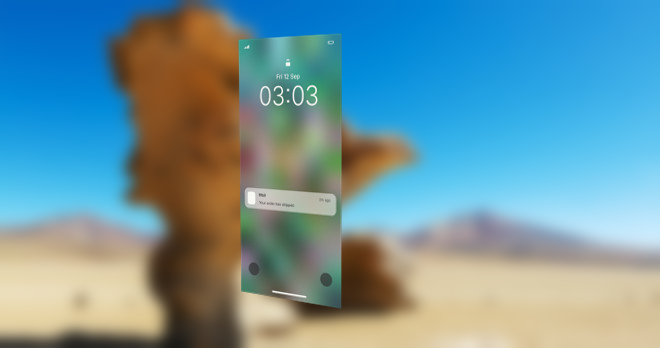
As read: 3h03
